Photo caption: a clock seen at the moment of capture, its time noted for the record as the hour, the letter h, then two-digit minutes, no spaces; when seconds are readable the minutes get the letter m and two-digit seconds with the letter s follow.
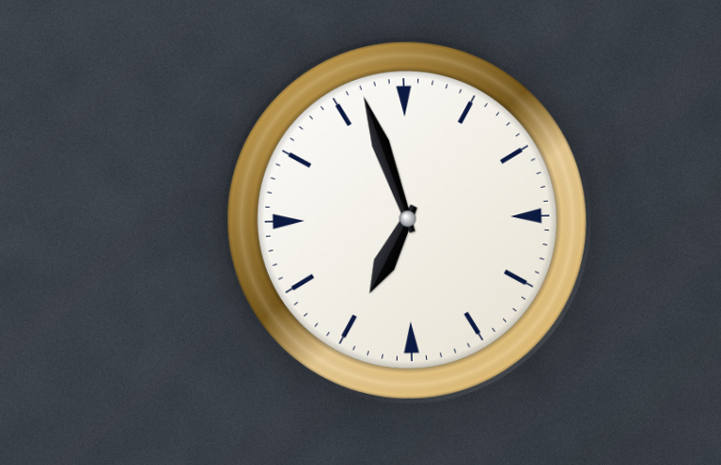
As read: 6h57
